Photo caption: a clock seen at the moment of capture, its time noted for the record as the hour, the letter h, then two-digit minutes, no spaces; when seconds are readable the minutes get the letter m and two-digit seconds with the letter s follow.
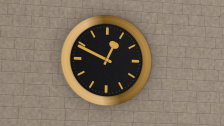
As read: 12h49
